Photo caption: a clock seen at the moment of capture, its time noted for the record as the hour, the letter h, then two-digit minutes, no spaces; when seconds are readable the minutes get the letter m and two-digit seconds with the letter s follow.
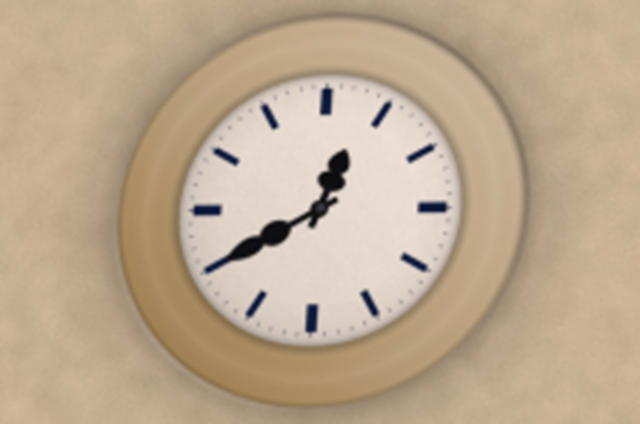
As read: 12h40
